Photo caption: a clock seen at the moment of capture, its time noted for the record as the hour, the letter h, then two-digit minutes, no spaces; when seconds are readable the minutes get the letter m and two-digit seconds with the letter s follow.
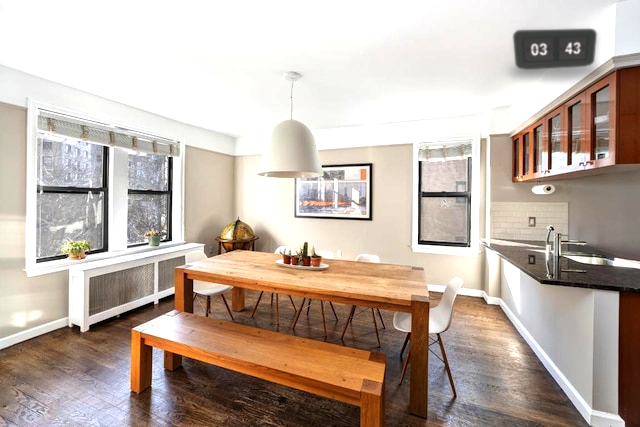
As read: 3h43
